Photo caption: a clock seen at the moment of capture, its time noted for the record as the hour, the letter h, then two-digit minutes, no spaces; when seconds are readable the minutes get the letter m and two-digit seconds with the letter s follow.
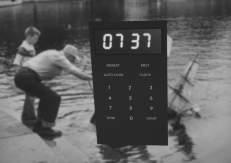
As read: 7h37
